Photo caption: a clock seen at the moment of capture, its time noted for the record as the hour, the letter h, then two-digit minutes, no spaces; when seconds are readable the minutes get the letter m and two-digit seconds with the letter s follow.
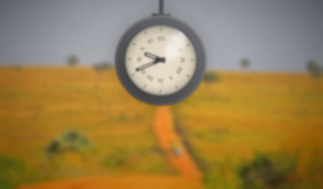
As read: 9h41
